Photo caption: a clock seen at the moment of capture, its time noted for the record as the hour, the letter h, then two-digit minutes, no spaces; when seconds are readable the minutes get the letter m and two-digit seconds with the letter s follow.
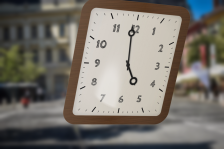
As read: 4h59
